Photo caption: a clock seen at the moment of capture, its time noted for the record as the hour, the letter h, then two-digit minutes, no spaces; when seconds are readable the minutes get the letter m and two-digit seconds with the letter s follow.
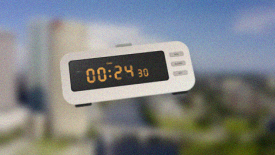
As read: 0h24m30s
